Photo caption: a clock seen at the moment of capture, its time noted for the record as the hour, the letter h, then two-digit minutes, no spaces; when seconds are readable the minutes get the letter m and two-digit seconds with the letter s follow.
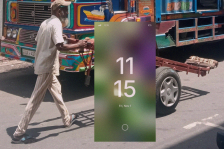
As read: 11h15
